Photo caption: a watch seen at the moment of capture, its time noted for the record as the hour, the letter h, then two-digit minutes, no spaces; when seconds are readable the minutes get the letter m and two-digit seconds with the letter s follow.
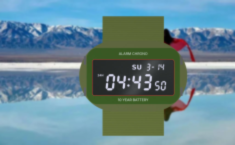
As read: 4h43m50s
